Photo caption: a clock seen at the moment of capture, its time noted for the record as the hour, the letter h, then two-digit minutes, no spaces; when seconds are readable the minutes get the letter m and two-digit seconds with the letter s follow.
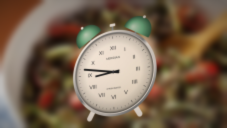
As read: 8h47
